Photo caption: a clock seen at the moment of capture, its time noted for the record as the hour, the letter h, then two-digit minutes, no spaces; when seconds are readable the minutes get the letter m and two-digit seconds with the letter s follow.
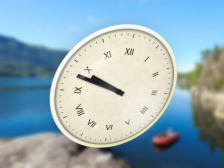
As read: 9h48
